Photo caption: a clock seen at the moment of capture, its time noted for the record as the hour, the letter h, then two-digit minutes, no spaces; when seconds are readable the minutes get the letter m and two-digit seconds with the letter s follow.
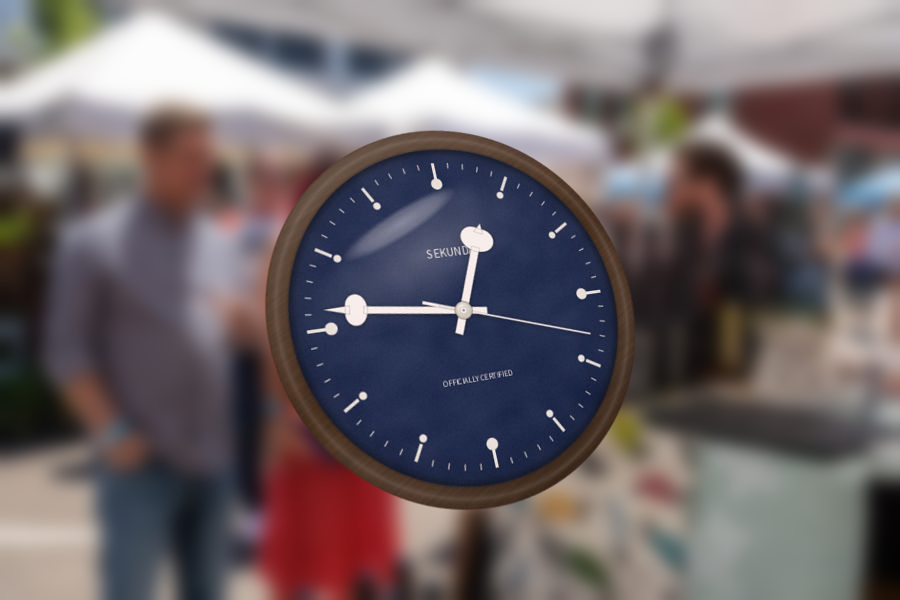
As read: 12h46m18s
